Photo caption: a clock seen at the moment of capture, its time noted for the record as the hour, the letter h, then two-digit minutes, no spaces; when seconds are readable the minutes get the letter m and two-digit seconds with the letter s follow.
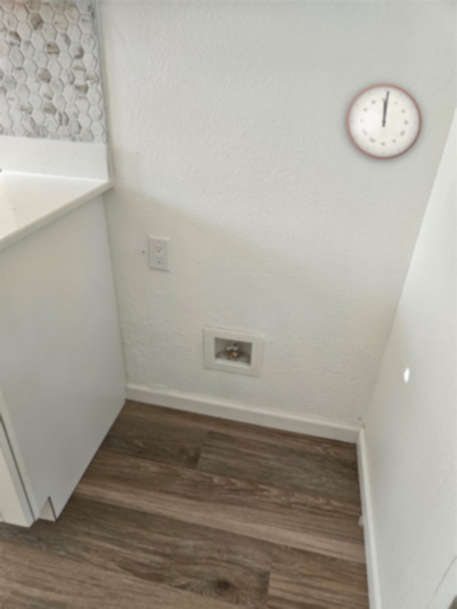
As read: 12h01
